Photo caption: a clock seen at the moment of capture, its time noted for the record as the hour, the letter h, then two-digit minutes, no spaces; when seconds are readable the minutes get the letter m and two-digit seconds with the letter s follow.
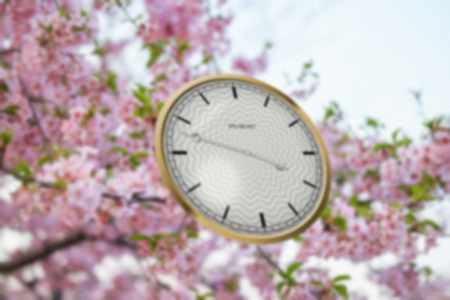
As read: 3h48
